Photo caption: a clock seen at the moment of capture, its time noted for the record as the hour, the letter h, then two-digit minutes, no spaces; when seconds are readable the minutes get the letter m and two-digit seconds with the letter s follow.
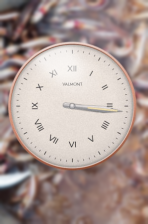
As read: 3h16
